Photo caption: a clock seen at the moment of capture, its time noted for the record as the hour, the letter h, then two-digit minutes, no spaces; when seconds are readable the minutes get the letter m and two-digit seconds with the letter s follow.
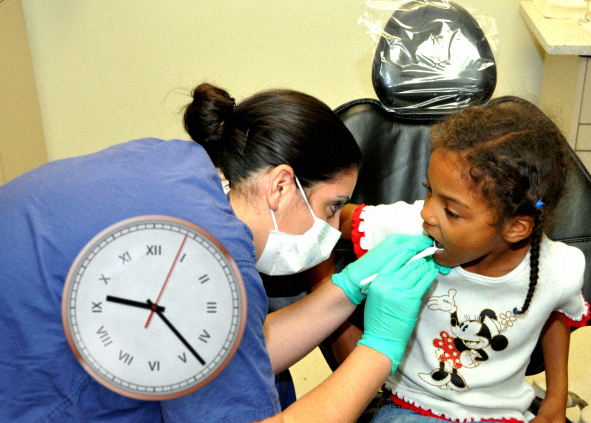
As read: 9h23m04s
